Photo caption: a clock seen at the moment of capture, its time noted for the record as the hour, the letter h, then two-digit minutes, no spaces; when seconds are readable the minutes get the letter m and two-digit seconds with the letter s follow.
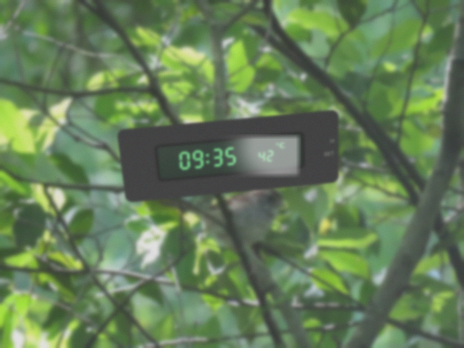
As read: 9h35
